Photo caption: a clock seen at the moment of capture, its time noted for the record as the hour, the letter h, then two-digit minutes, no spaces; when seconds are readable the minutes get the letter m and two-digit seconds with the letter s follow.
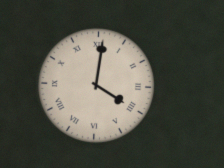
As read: 4h01
